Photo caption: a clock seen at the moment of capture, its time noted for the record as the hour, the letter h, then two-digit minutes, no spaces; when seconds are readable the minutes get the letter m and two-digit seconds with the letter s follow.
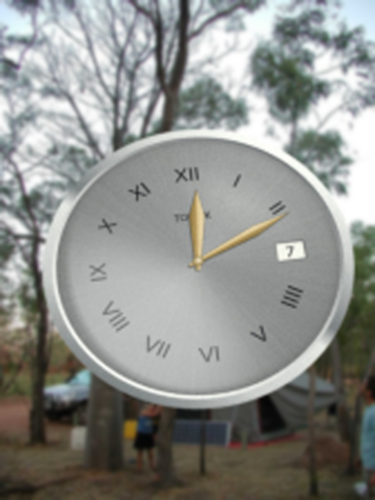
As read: 12h11
